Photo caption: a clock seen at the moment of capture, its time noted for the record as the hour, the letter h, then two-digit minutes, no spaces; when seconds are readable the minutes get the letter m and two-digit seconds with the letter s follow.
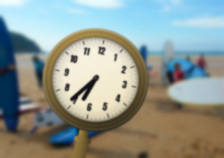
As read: 6h36
